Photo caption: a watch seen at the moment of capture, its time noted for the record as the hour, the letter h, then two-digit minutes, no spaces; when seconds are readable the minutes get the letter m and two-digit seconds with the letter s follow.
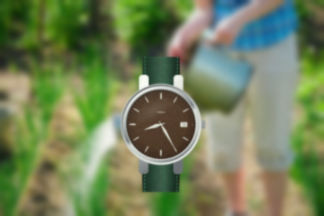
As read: 8h25
